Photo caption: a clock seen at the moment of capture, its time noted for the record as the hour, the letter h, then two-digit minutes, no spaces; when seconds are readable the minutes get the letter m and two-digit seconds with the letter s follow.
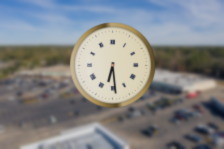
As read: 6h29
